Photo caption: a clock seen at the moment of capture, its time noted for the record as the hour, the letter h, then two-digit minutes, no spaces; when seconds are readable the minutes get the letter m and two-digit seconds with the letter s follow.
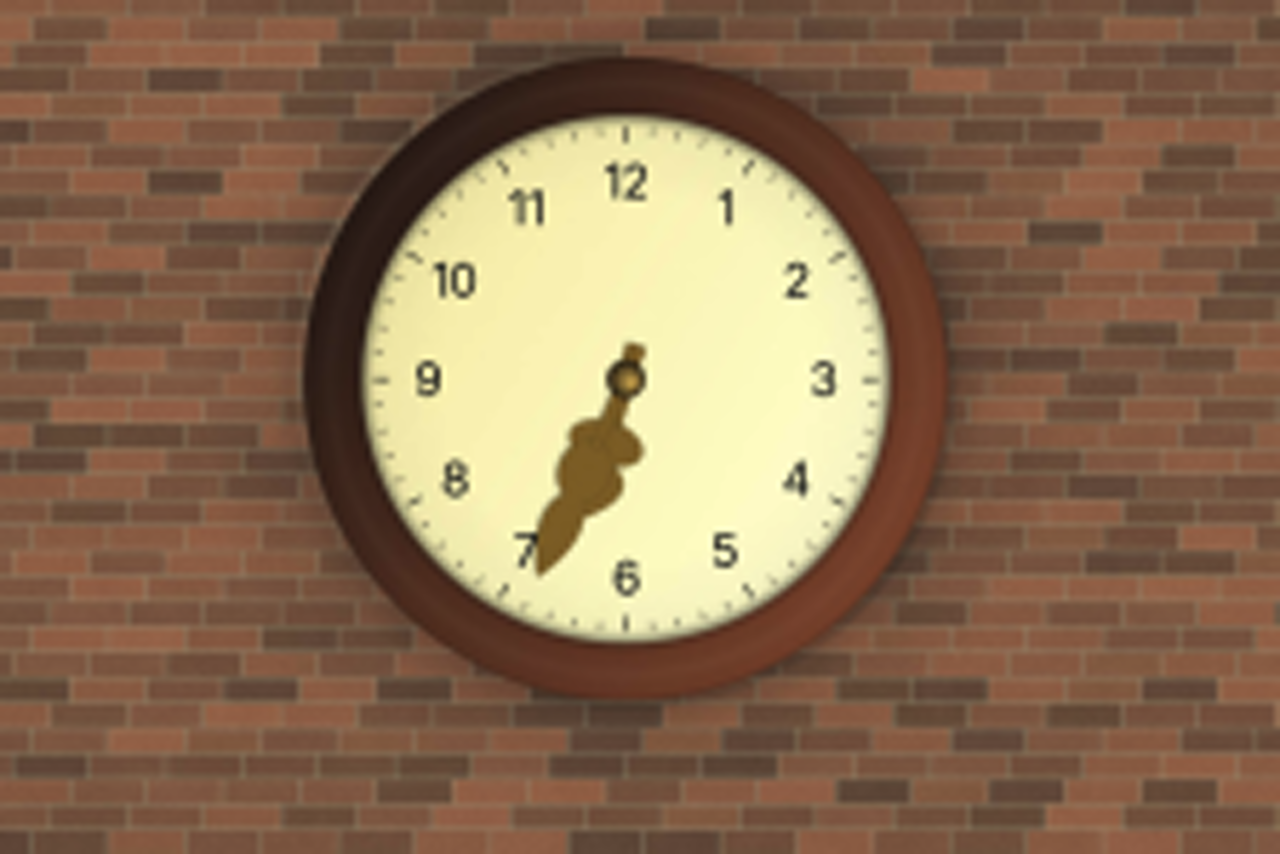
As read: 6h34
